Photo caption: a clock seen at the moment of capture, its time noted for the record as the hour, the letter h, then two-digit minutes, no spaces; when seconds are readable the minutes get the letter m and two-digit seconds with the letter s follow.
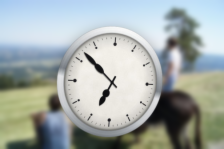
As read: 6h52
